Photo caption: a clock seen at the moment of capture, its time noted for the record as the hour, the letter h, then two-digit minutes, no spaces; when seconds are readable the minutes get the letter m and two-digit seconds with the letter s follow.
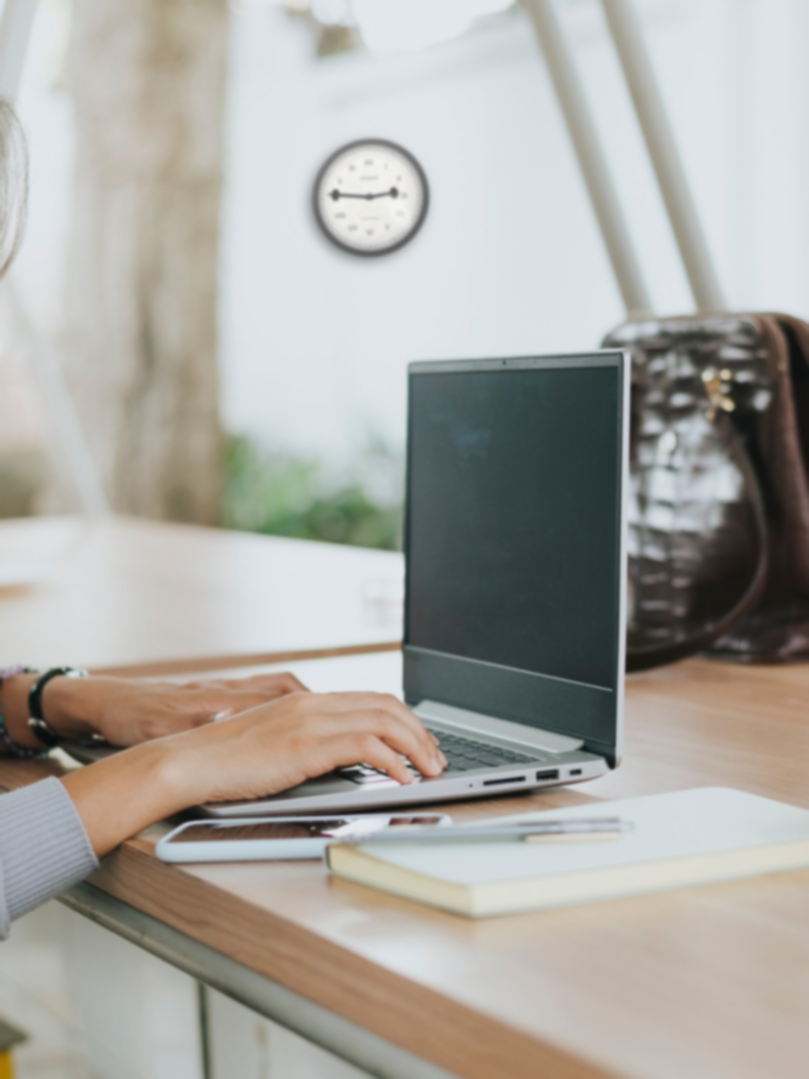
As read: 2h46
